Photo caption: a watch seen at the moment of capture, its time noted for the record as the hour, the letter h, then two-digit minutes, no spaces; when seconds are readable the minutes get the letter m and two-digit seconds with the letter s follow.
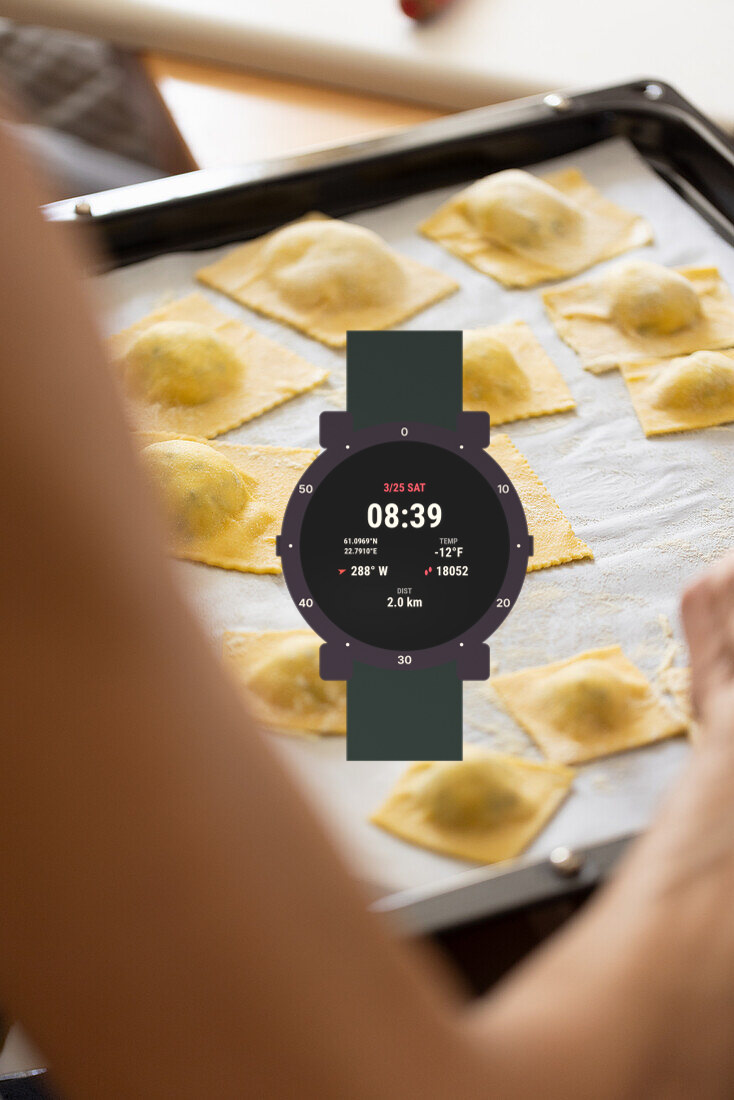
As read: 8h39
